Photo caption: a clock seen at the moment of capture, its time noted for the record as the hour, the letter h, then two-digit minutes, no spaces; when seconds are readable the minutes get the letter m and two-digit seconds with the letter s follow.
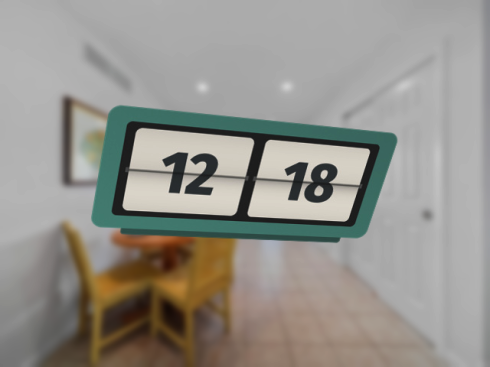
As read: 12h18
